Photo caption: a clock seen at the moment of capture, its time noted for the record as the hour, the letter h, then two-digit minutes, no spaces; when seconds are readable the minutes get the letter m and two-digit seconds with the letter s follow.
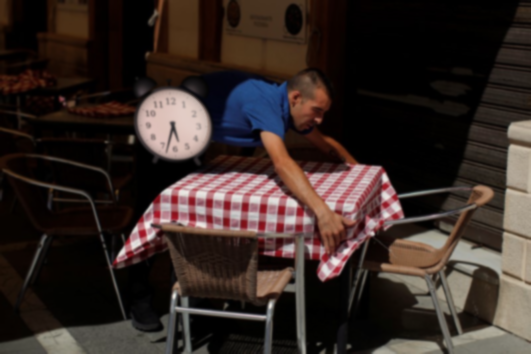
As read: 5h33
